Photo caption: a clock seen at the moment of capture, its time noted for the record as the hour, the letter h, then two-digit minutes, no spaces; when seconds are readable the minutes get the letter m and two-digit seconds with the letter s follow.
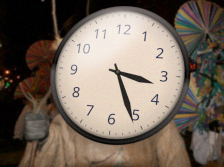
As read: 3h26
